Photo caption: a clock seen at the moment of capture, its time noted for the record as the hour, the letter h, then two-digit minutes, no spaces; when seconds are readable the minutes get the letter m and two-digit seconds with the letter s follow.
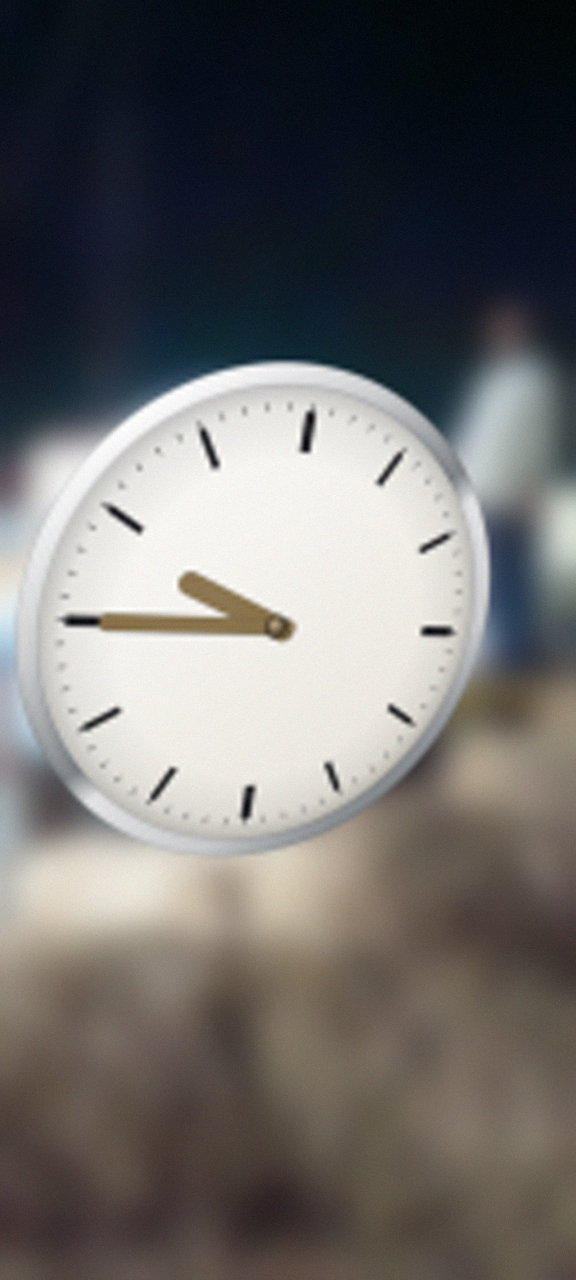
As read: 9h45
